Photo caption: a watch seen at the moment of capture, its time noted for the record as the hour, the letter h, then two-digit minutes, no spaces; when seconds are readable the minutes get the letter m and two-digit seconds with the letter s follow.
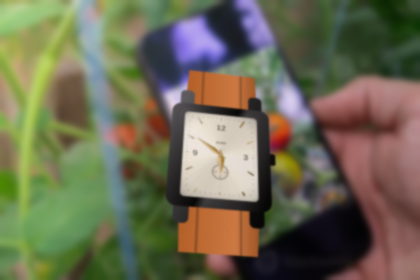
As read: 5h51
